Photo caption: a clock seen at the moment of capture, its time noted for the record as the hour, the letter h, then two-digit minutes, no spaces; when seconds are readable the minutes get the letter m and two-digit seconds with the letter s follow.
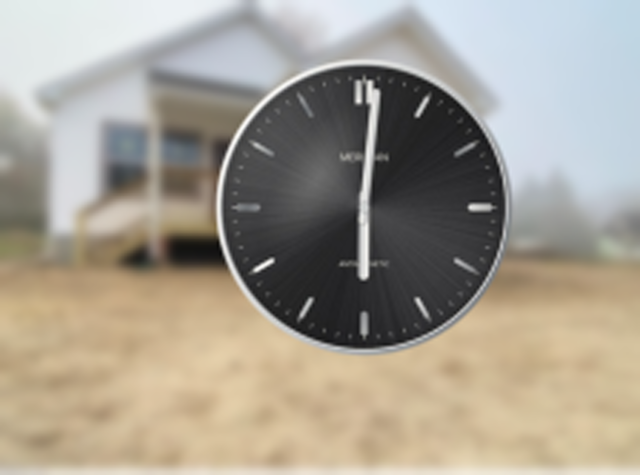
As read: 6h01
